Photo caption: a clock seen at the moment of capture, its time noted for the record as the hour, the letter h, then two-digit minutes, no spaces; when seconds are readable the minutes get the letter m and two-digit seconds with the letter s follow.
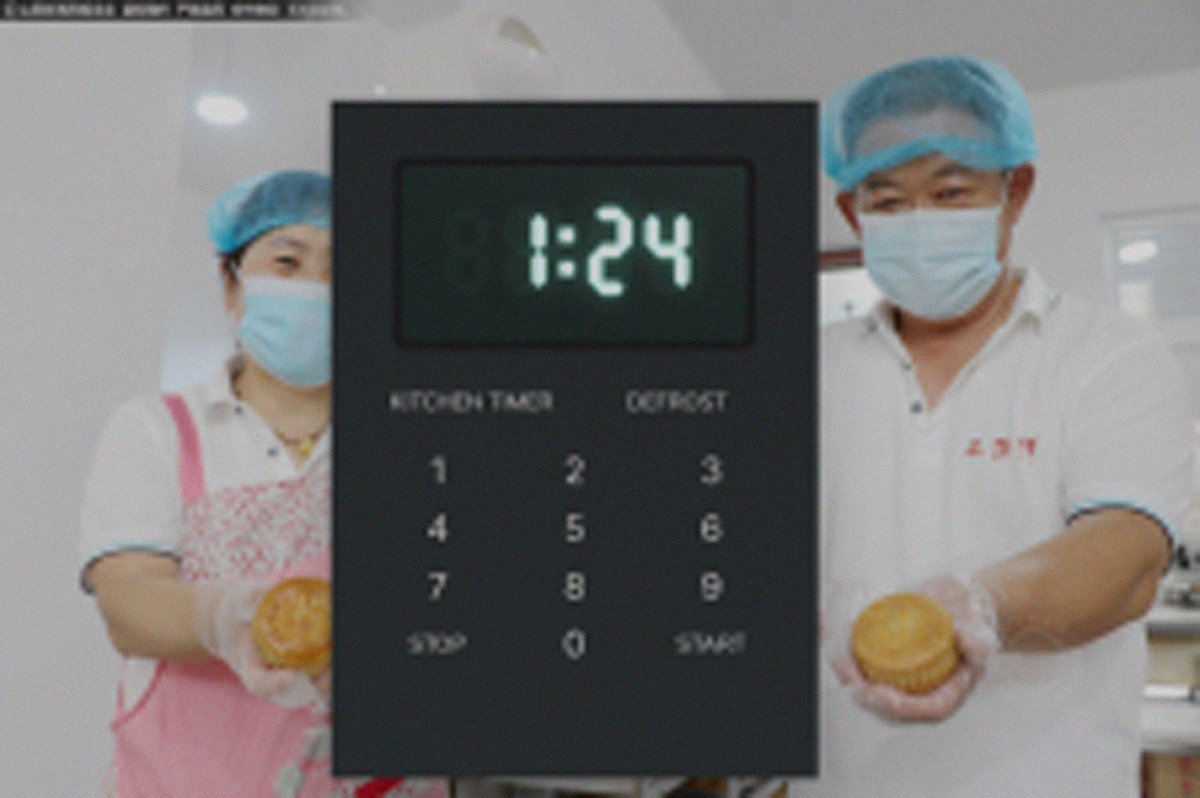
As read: 1h24
